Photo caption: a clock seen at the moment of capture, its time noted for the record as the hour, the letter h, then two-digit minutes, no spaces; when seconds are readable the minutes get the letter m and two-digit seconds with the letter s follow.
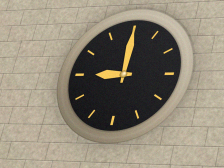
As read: 9h00
